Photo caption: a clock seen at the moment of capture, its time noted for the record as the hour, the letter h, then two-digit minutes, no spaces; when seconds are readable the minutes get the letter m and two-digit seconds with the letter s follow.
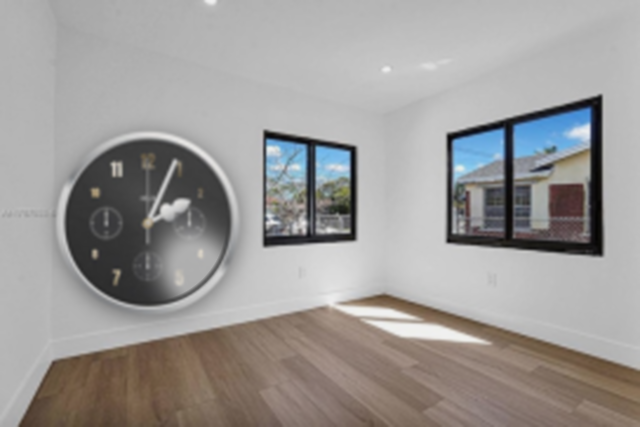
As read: 2h04
